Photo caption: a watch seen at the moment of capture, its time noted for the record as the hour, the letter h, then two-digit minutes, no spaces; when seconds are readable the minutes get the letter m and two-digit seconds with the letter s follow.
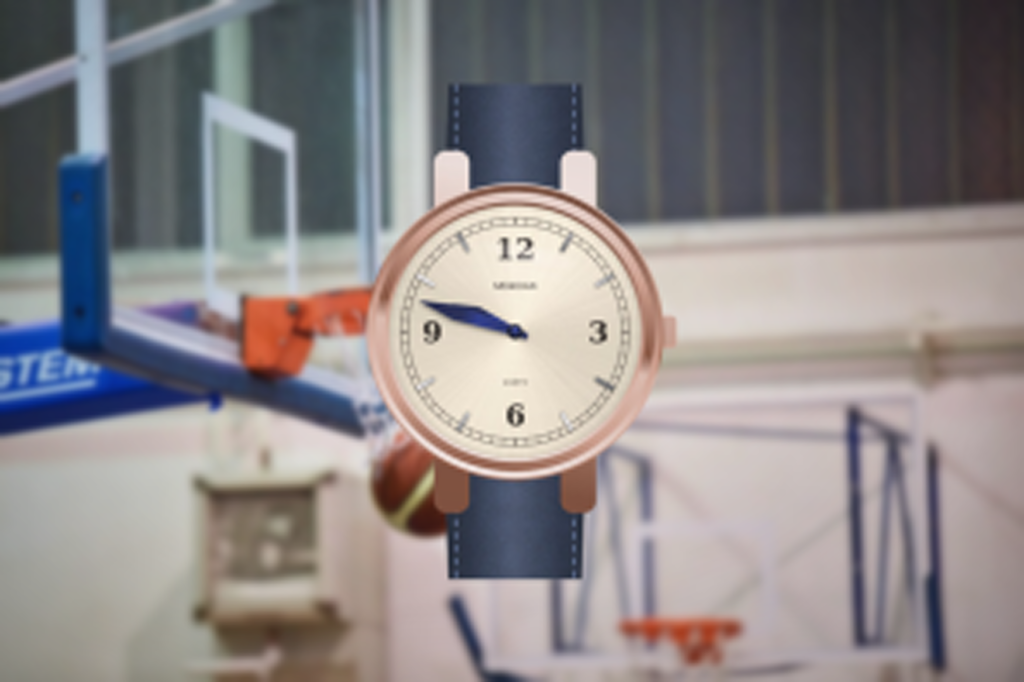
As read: 9h48
